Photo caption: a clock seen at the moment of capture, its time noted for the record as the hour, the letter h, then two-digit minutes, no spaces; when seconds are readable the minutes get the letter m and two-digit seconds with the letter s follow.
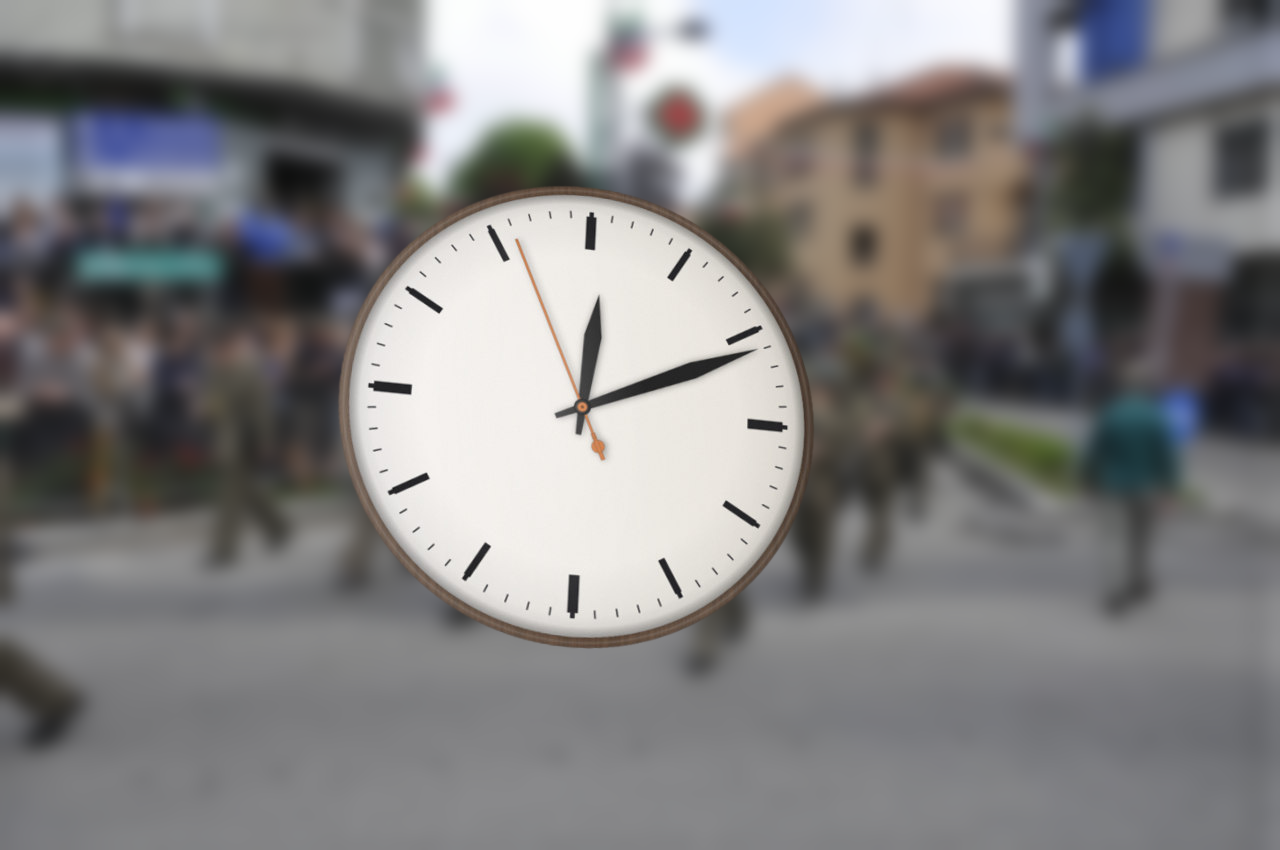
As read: 12h10m56s
